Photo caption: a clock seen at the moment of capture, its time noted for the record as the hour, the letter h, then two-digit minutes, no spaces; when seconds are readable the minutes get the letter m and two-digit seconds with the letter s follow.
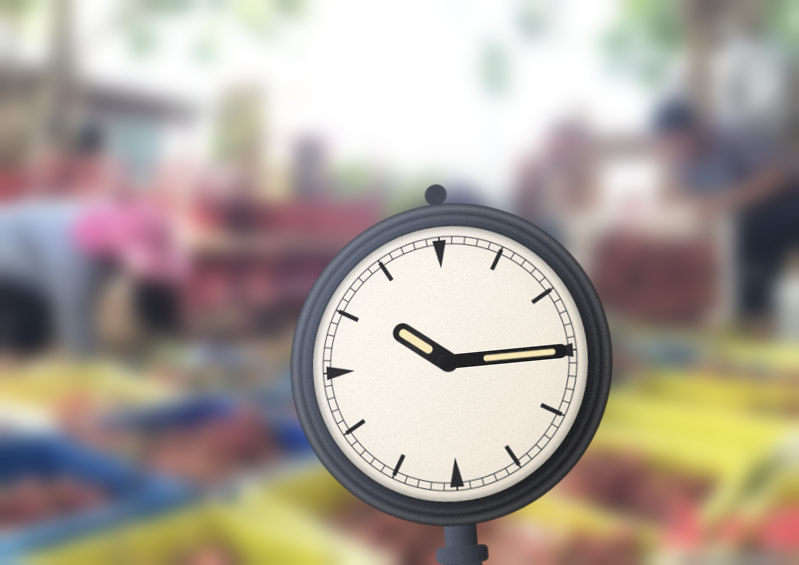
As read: 10h15
